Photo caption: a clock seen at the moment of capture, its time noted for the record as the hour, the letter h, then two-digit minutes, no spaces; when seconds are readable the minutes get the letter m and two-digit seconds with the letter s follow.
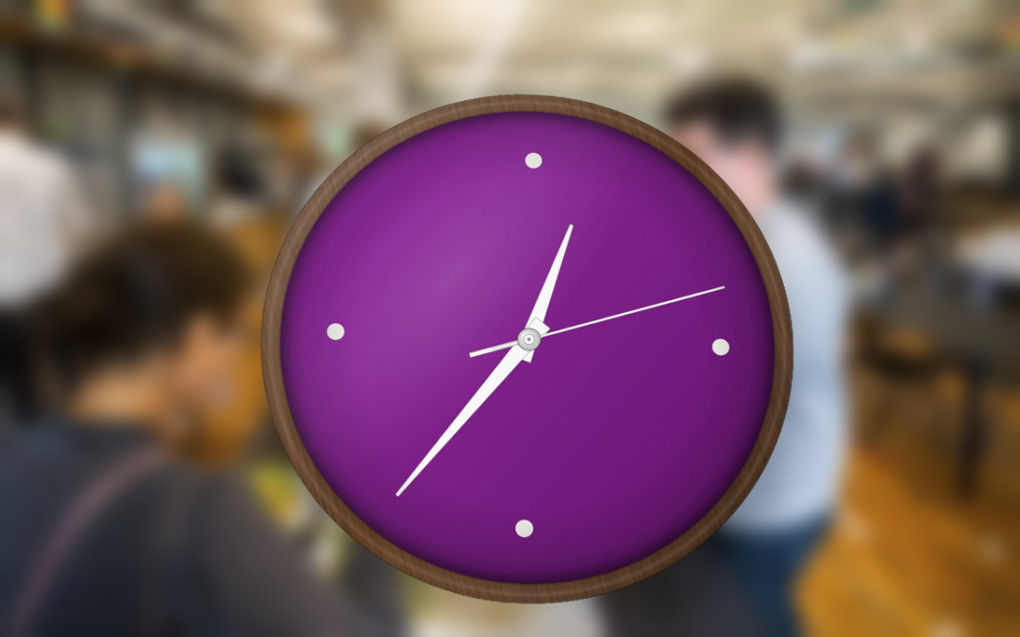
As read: 12h36m12s
